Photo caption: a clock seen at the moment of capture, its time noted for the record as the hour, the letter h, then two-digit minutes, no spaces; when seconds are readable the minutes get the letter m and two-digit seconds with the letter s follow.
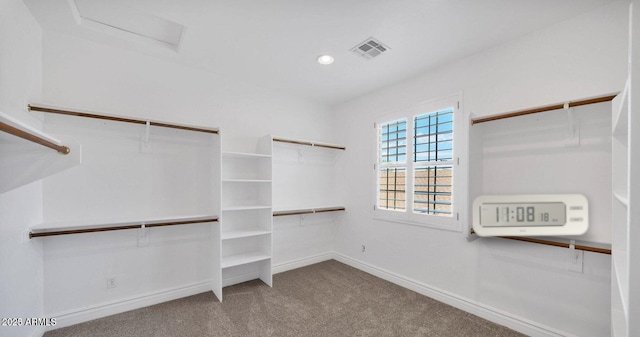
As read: 11h08
